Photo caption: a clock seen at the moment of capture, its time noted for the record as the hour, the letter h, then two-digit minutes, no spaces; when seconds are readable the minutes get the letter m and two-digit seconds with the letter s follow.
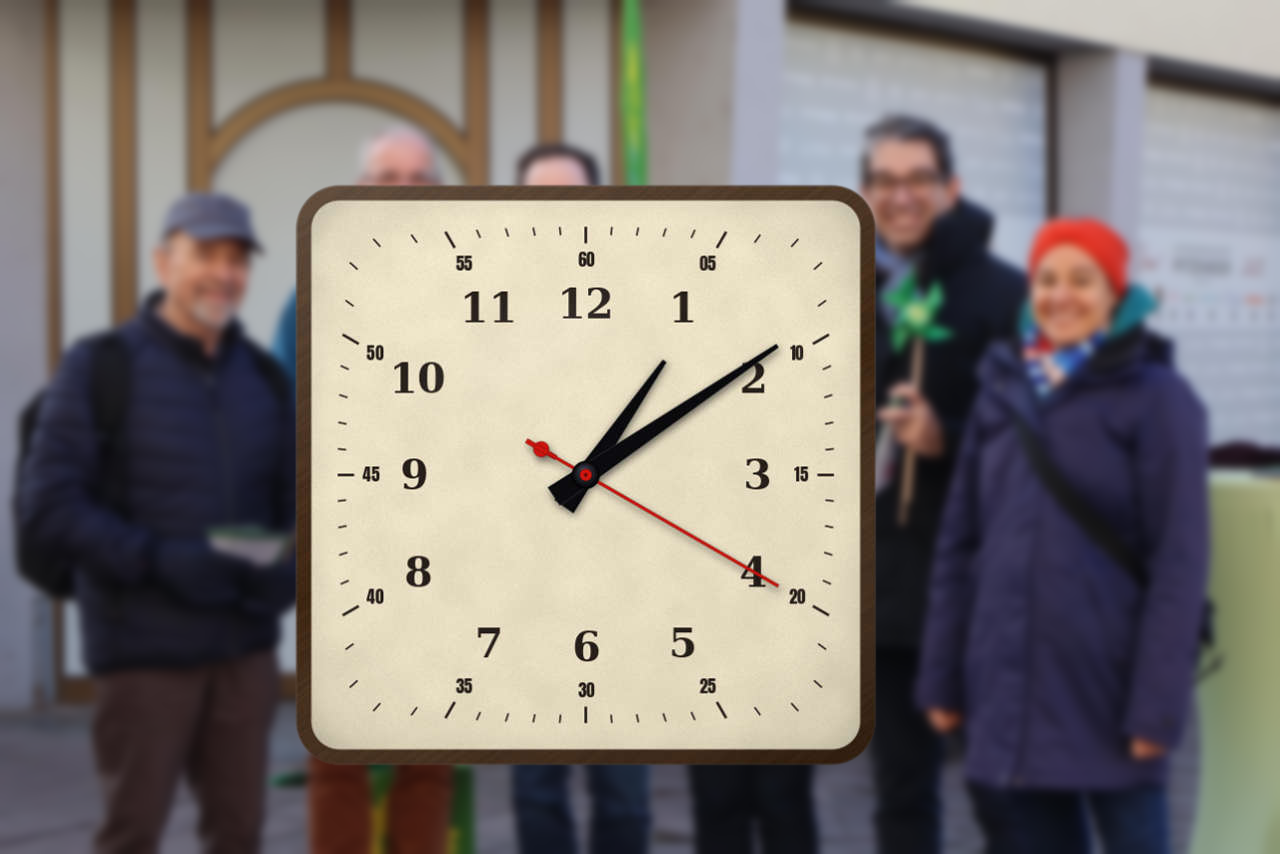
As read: 1h09m20s
